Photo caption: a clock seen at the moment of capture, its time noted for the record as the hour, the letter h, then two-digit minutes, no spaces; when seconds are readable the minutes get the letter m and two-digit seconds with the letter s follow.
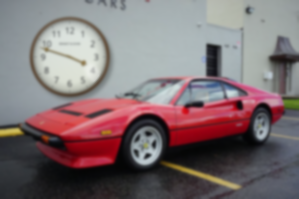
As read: 3h48
